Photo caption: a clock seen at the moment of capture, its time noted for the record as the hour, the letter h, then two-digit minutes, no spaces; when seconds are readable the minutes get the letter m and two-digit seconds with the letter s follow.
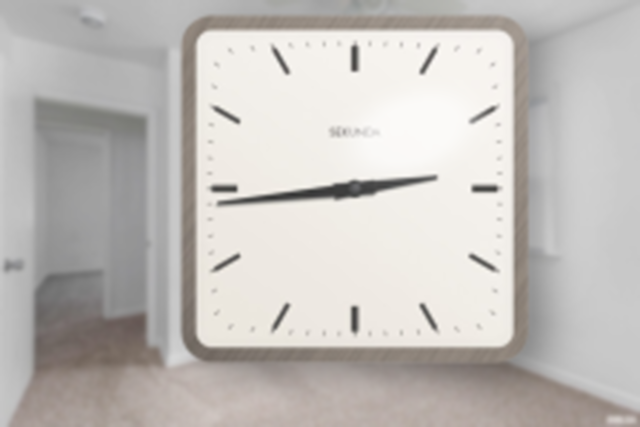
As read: 2h44
